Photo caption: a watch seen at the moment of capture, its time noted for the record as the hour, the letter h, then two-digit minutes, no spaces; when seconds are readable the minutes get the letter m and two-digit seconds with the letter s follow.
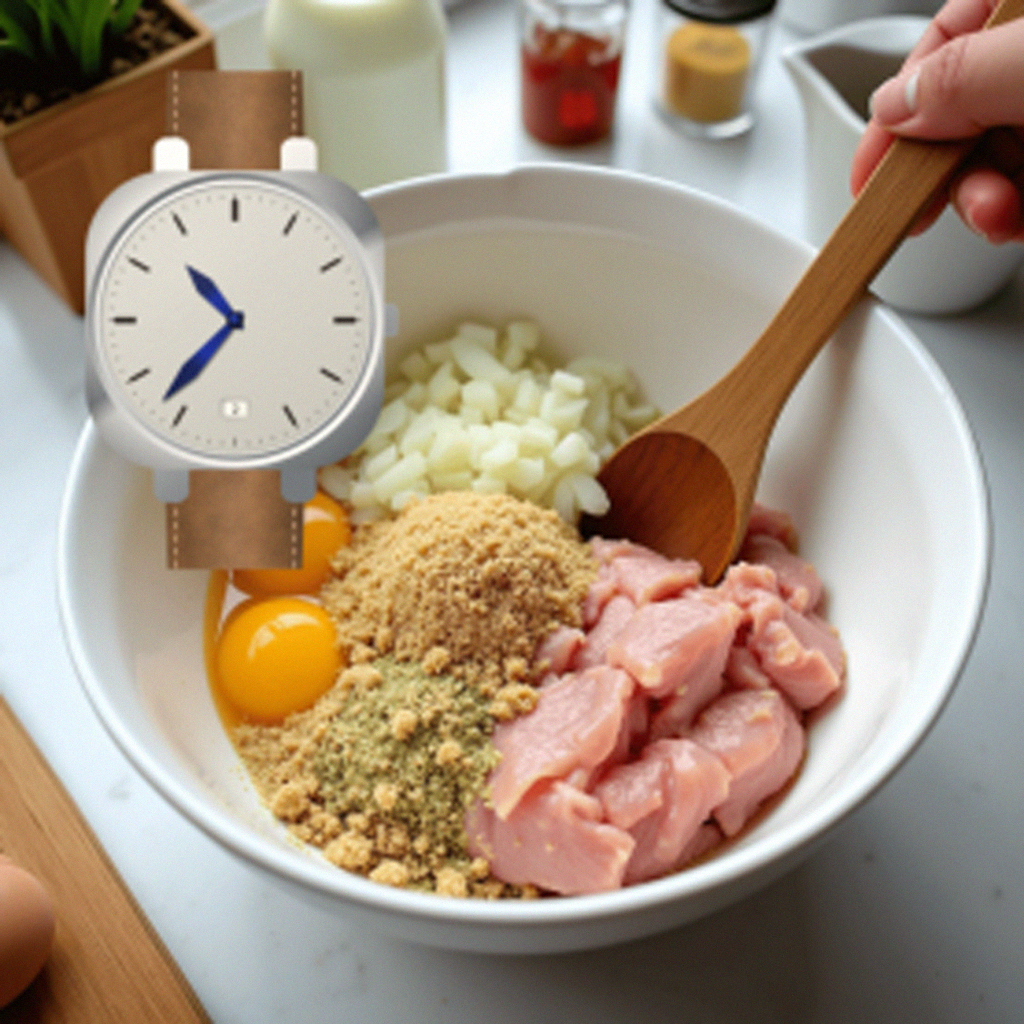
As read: 10h37
